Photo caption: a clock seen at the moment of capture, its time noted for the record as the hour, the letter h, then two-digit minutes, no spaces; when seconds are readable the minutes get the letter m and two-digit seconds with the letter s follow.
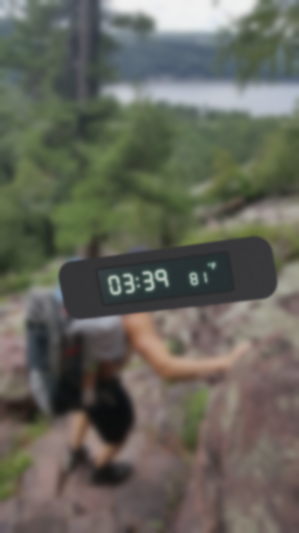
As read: 3h39
